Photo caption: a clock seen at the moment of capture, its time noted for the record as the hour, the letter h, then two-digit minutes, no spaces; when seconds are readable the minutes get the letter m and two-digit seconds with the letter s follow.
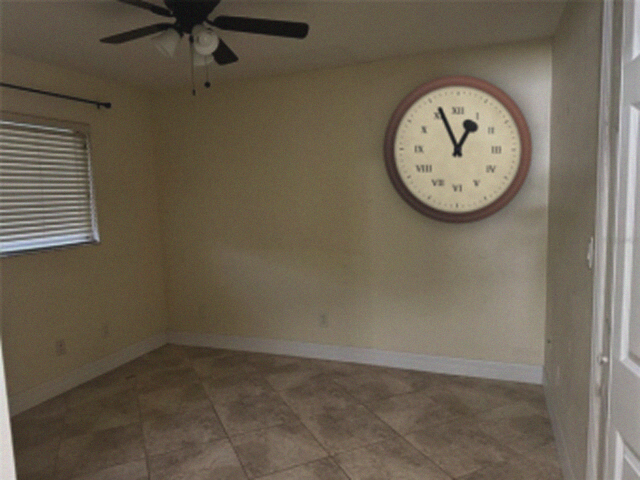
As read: 12h56
